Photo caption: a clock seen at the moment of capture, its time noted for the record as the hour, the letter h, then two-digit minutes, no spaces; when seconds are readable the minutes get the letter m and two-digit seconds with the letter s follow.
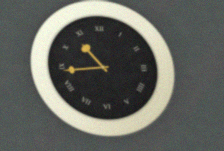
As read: 10h44
